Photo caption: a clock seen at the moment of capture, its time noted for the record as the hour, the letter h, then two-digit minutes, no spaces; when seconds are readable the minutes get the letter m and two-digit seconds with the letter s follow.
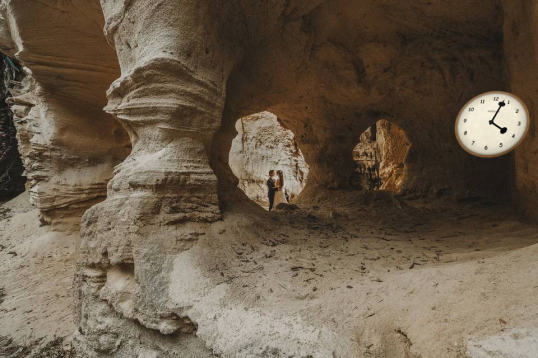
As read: 4h03
